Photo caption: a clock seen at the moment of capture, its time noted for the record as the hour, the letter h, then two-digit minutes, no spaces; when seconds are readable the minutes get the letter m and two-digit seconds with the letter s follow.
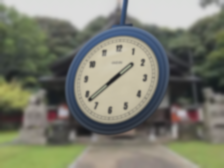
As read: 1h38
